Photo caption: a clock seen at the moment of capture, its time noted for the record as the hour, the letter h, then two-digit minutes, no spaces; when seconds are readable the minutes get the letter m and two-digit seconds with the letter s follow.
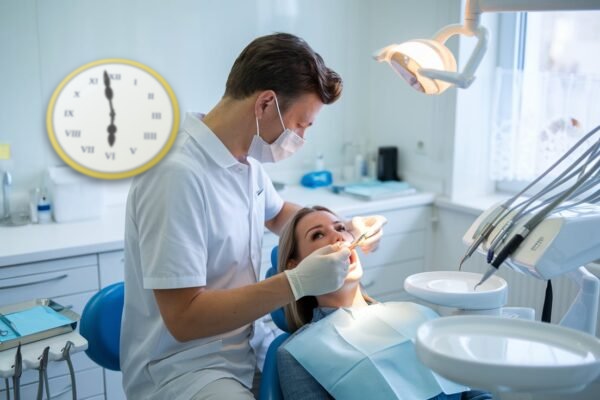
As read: 5h58
